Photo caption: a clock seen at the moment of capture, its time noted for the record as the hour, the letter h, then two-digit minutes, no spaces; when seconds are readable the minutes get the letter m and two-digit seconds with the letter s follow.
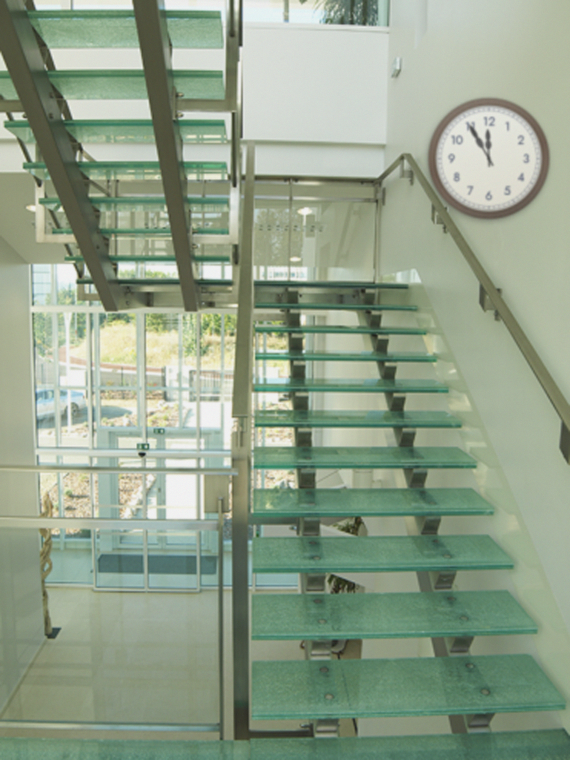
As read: 11h55
